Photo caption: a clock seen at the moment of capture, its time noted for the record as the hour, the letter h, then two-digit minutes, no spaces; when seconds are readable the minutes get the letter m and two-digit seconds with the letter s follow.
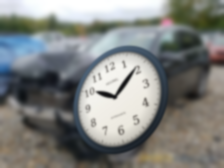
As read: 10h09
